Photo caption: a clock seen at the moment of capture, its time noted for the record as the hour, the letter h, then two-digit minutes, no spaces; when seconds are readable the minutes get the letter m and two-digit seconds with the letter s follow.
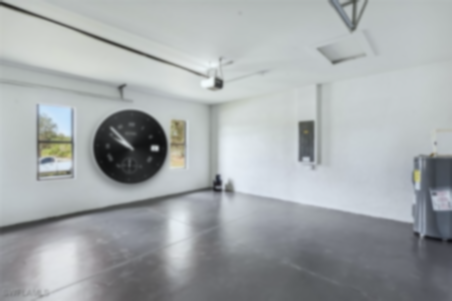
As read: 9h52
